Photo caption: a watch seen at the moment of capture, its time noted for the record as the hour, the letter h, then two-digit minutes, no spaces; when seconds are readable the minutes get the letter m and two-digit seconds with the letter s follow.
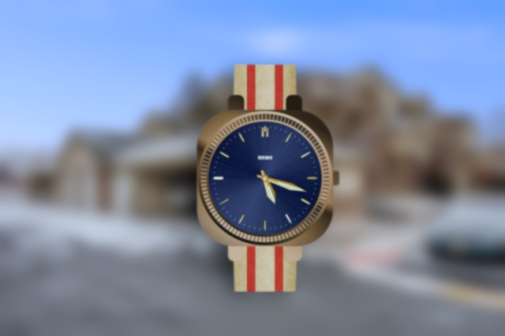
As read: 5h18
